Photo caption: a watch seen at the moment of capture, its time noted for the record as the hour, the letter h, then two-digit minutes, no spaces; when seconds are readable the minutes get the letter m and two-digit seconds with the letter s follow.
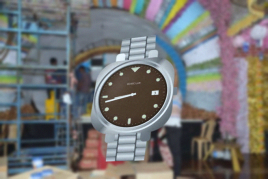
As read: 8h43
